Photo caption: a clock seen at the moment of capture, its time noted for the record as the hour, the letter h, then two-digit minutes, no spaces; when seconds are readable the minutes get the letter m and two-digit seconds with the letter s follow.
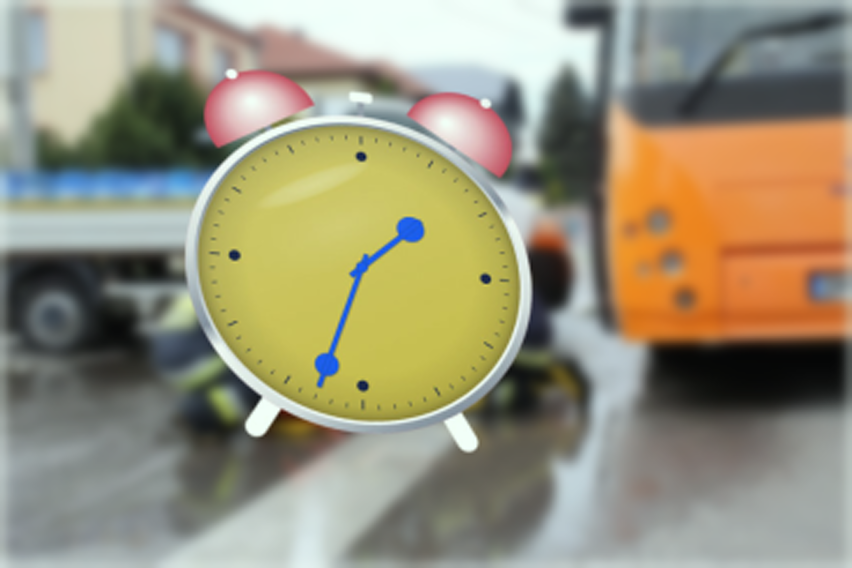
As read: 1h33
